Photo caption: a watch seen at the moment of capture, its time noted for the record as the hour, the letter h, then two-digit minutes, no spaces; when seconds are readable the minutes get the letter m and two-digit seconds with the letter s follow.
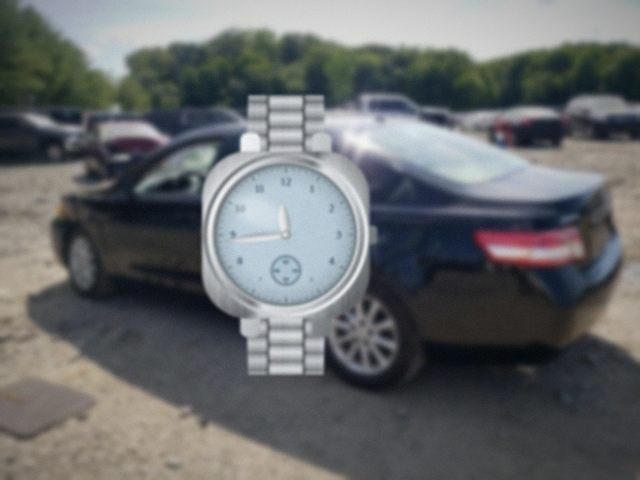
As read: 11h44
